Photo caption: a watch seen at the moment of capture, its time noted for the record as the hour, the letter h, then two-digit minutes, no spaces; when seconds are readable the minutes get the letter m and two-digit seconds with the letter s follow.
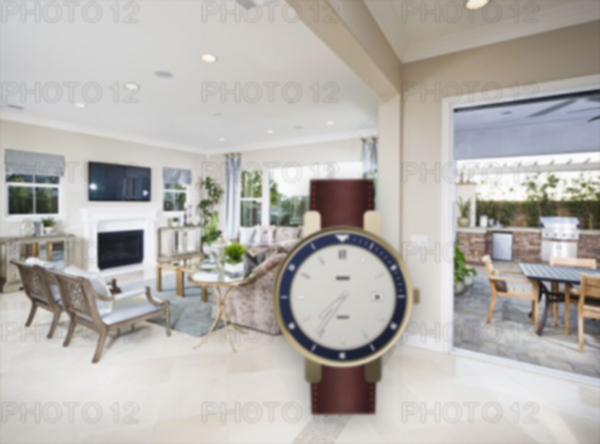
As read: 7h36
